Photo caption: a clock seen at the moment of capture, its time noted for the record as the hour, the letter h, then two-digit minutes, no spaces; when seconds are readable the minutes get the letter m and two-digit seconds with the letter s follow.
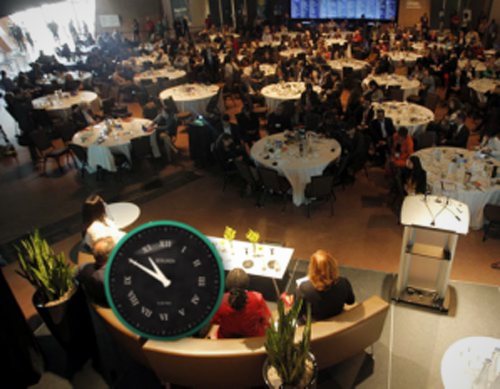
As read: 10h50
